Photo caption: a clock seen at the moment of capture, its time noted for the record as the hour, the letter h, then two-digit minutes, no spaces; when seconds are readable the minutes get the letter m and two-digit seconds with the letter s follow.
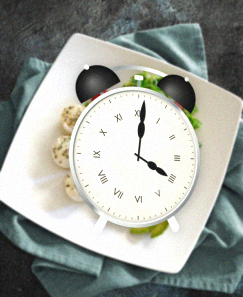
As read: 4h01
